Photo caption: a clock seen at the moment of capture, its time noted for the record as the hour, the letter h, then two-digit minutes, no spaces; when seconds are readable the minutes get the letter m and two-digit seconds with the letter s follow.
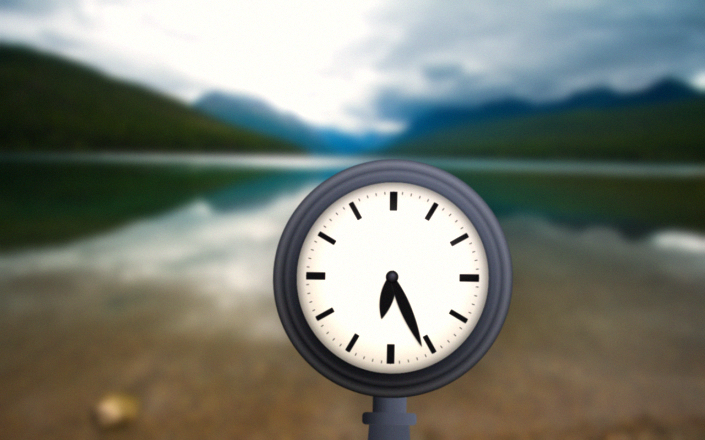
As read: 6h26
